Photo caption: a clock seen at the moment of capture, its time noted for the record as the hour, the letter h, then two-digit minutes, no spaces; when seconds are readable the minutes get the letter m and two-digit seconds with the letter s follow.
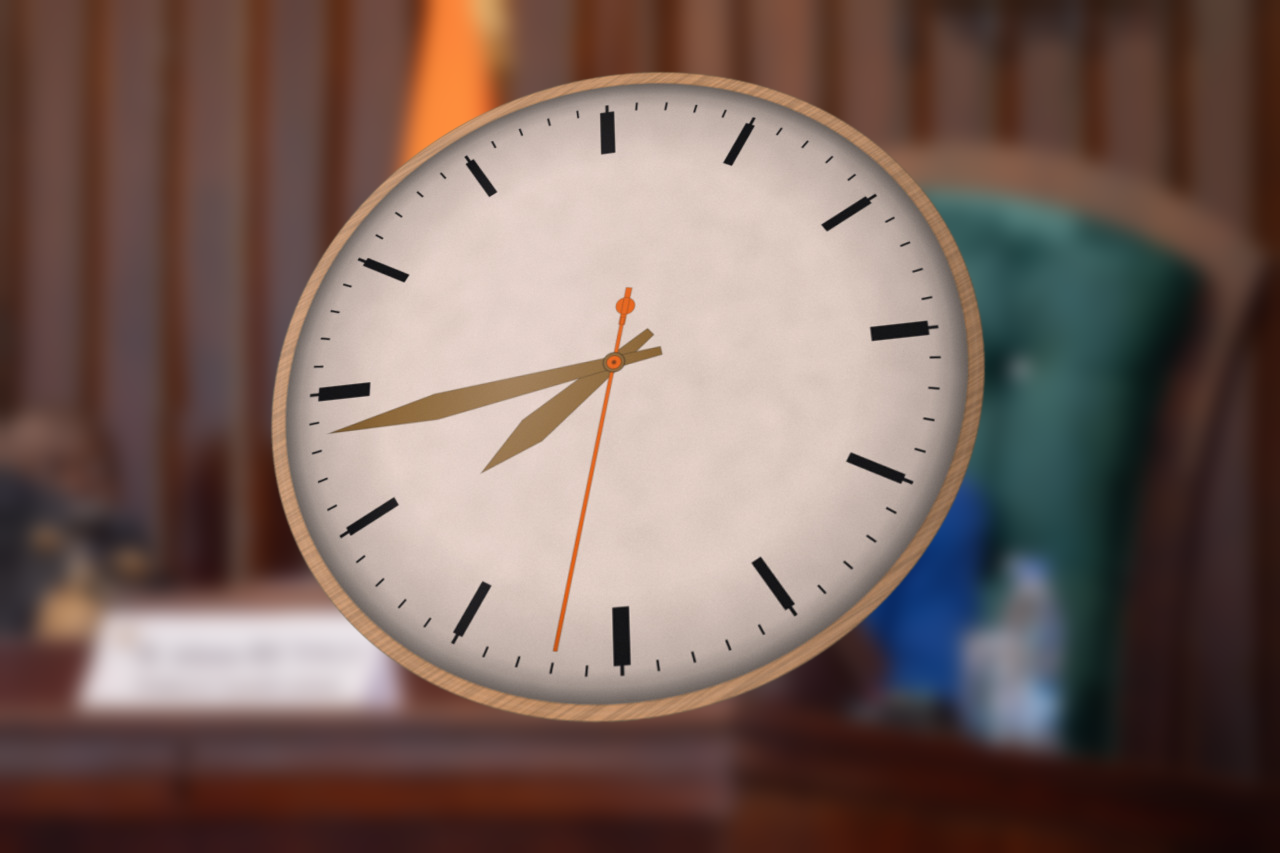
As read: 7h43m32s
